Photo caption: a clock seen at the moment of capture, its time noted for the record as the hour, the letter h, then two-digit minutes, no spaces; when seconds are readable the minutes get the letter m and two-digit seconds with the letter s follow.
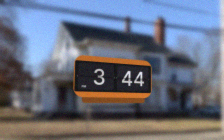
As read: 3h44
